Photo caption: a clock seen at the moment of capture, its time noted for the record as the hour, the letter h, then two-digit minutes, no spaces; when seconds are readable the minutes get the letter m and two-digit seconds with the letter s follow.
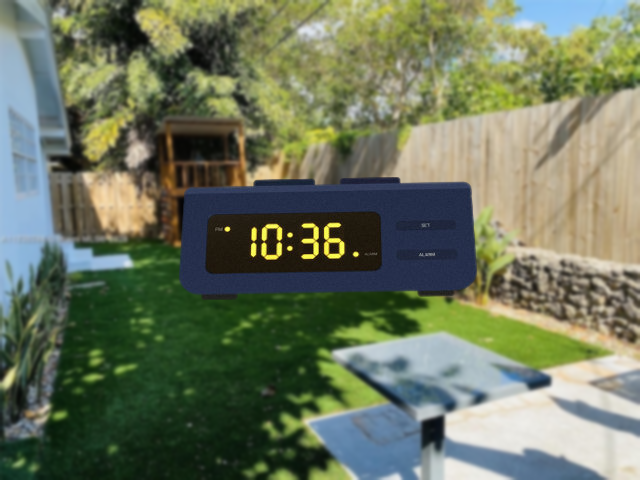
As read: 10h36
